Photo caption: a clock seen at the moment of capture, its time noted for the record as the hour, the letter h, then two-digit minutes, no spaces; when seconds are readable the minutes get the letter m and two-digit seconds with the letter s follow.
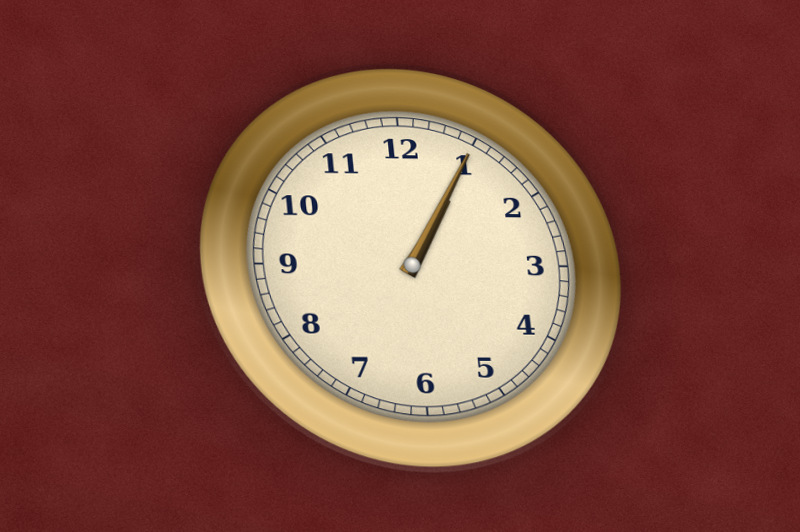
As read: 1h05
